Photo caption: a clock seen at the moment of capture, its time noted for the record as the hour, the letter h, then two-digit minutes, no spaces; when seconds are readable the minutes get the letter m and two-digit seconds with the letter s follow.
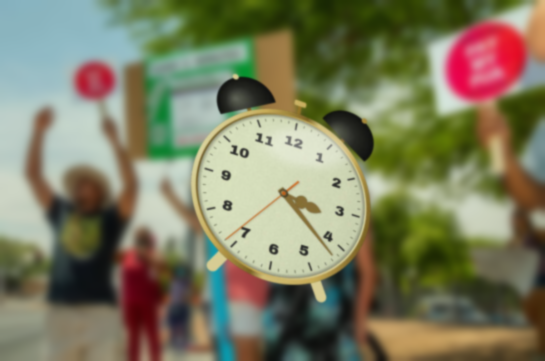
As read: 3h21m36s
